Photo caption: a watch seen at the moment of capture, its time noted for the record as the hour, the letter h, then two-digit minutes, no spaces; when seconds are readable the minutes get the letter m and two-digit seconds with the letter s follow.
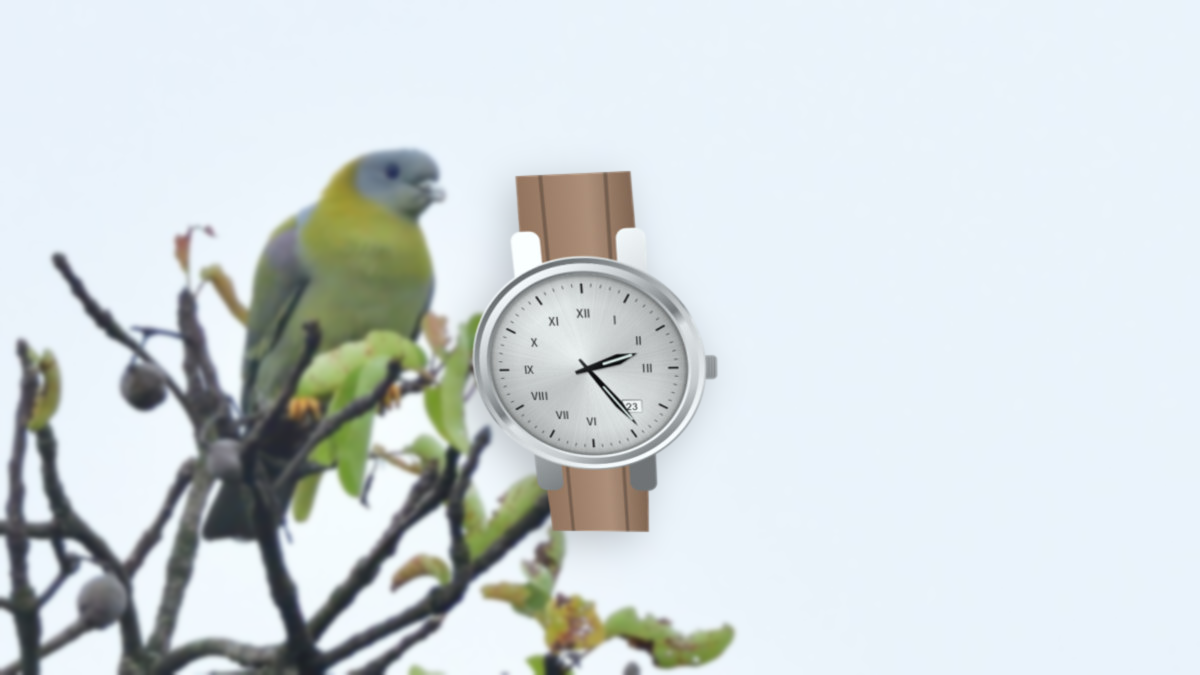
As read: 2h24
